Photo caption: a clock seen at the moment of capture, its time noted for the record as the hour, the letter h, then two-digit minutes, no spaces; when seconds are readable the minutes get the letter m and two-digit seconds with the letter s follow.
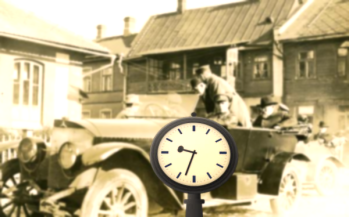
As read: 9h33
